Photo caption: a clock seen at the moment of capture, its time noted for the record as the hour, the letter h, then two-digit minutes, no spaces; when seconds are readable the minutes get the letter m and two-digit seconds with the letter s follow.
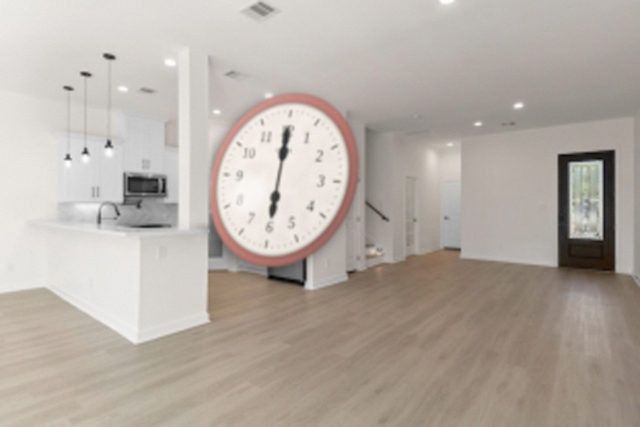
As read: 6h00
